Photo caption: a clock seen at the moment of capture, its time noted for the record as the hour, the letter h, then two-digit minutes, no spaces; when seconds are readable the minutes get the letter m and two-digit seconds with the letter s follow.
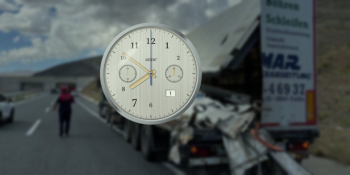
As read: 7h51
